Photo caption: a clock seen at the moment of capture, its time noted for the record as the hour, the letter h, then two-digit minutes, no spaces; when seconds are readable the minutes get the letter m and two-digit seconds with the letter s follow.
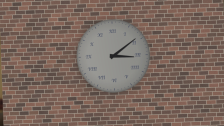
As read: 3h09
